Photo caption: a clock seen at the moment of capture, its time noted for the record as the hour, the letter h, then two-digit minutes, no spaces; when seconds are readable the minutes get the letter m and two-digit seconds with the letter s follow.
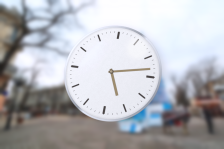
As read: 5h13
